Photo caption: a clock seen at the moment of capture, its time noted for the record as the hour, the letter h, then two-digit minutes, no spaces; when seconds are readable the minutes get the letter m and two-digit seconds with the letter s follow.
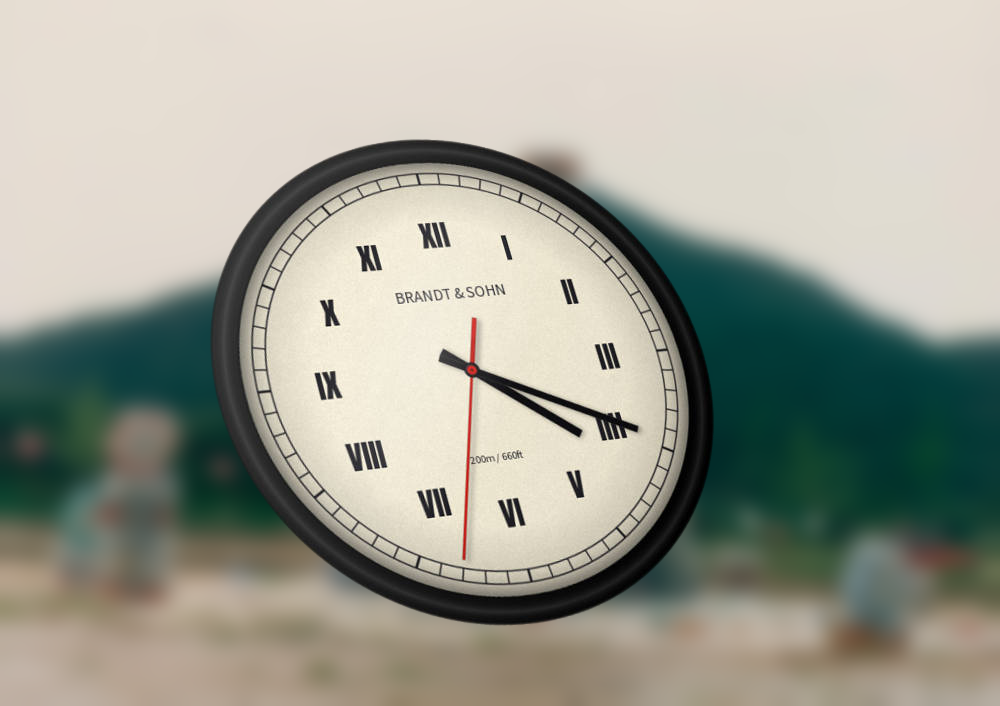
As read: 4h19m33s
